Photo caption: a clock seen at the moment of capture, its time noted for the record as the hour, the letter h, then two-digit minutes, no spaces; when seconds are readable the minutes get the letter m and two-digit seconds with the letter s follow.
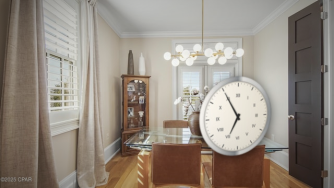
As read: 6h55
